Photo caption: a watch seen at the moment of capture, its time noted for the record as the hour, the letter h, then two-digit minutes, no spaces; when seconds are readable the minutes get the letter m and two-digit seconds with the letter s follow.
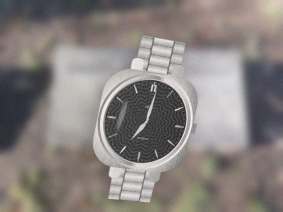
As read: 7h01
